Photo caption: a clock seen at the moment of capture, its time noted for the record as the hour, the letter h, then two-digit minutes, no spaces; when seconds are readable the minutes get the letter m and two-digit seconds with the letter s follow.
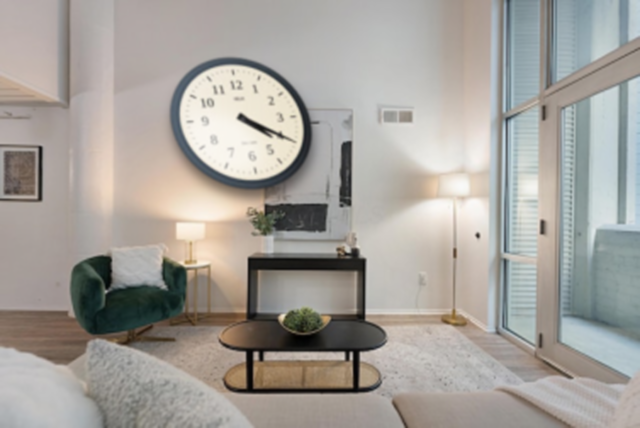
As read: 4h20
